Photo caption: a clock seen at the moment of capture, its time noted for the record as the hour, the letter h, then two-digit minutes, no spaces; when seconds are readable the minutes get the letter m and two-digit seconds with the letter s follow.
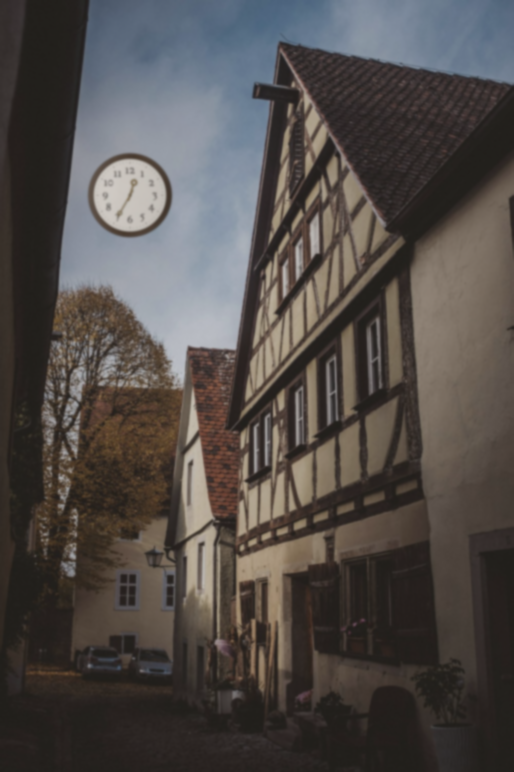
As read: 12h35
